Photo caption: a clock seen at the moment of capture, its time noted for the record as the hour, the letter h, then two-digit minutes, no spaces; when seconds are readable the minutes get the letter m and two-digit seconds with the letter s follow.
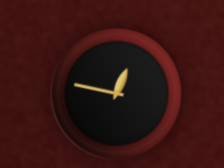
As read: 12h47
